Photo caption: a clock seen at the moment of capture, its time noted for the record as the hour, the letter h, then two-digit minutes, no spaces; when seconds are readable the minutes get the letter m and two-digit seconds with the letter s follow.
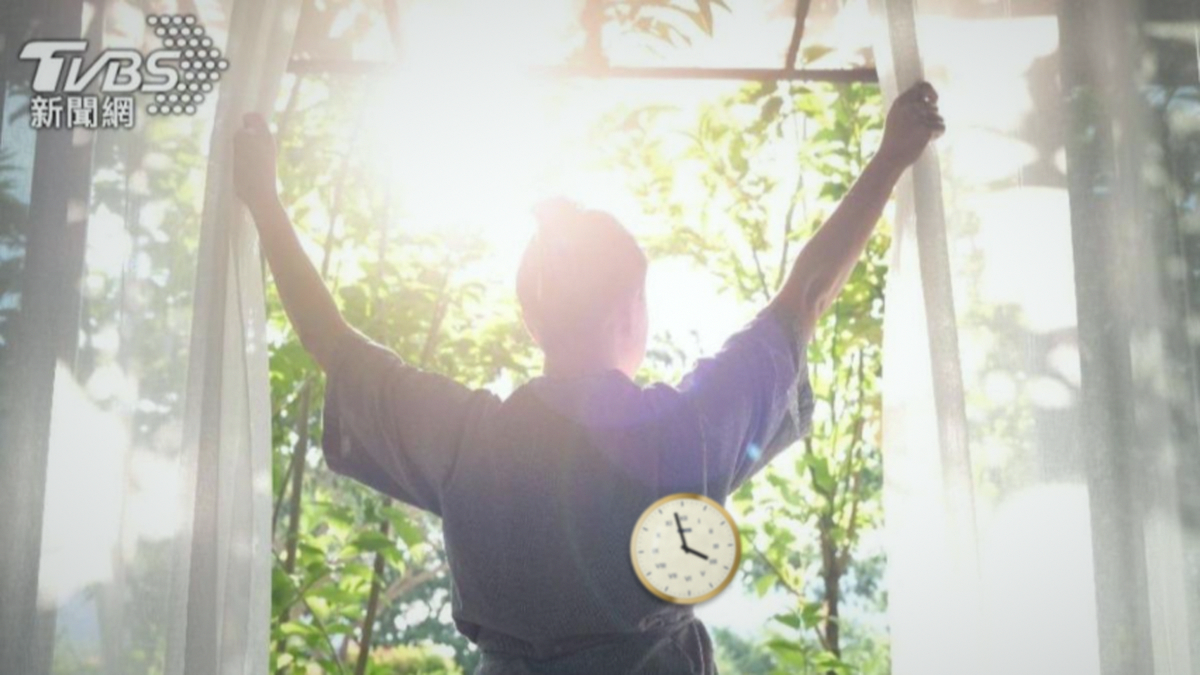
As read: 3h58
